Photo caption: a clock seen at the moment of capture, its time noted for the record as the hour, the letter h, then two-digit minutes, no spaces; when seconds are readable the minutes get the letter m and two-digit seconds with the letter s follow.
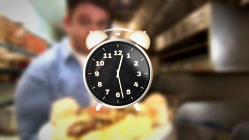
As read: 12h28
